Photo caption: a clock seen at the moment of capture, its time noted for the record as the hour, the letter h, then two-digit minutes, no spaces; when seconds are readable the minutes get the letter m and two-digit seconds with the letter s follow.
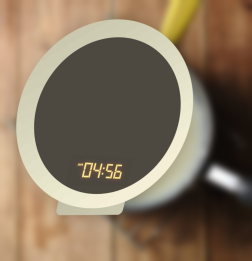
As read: 4h56
